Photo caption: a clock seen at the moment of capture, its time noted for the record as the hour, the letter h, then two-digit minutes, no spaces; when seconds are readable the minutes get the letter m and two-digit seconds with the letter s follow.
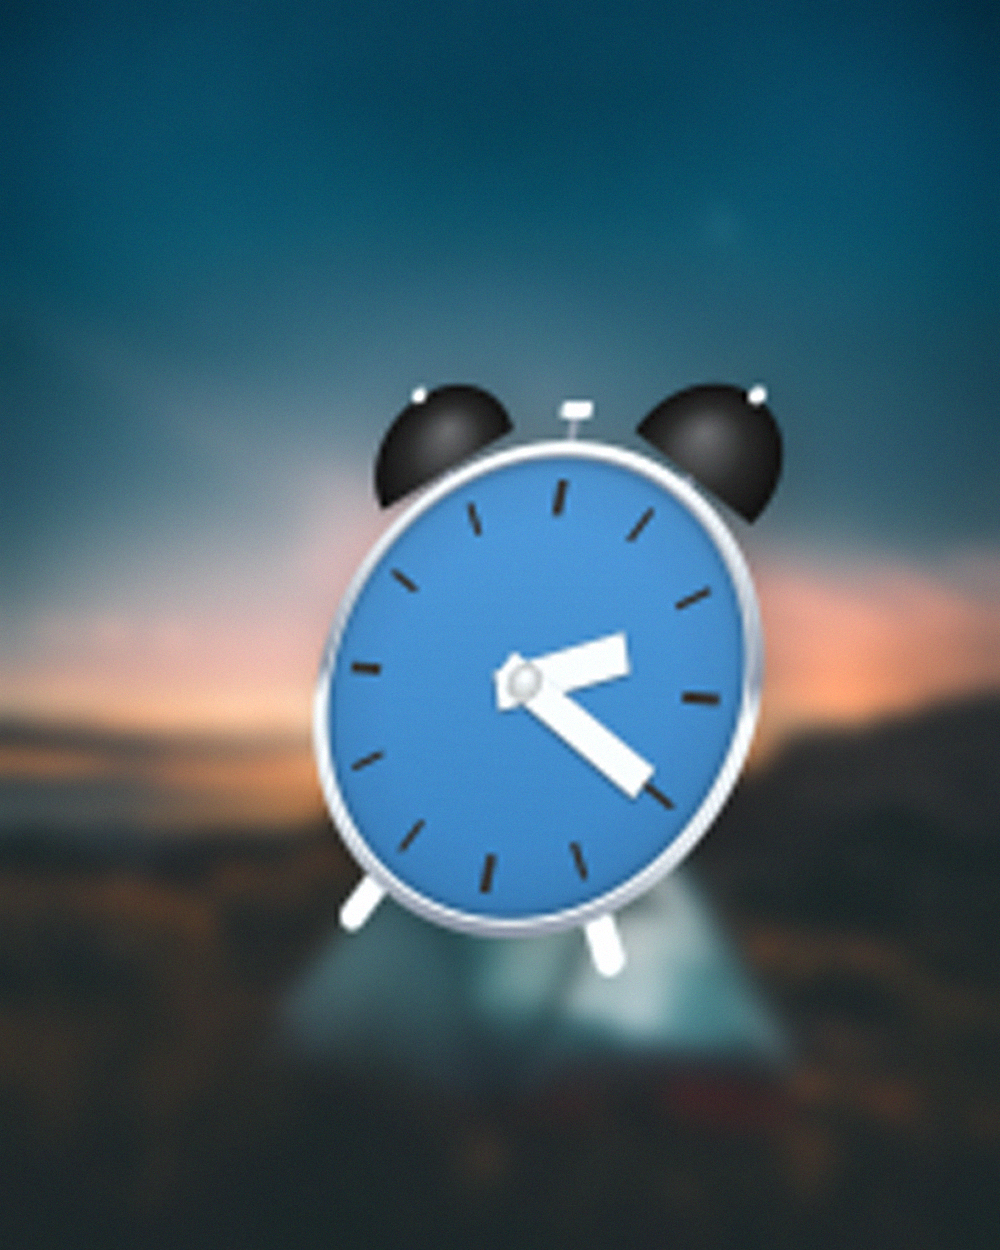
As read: 2h20
